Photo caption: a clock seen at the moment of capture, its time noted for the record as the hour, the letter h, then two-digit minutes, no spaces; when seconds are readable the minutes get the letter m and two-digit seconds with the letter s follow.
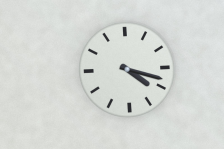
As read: 4h18
